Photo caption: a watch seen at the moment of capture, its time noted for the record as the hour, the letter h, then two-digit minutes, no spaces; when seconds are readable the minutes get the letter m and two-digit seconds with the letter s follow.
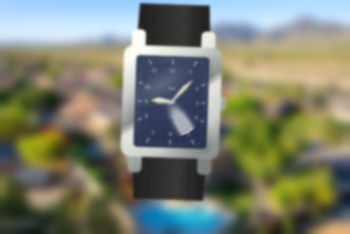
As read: 9h07
